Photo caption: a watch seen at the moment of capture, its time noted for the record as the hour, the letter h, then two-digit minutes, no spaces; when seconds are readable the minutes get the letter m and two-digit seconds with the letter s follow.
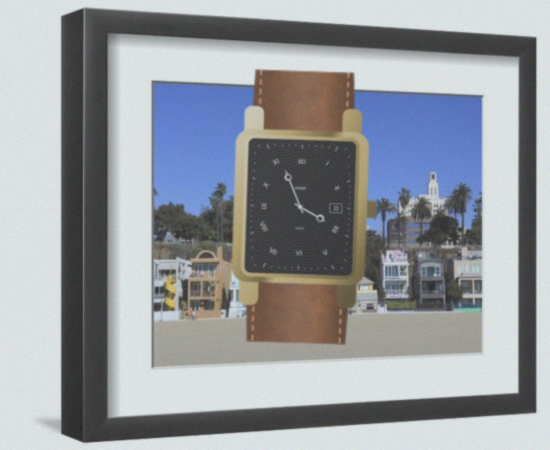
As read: 3h56
